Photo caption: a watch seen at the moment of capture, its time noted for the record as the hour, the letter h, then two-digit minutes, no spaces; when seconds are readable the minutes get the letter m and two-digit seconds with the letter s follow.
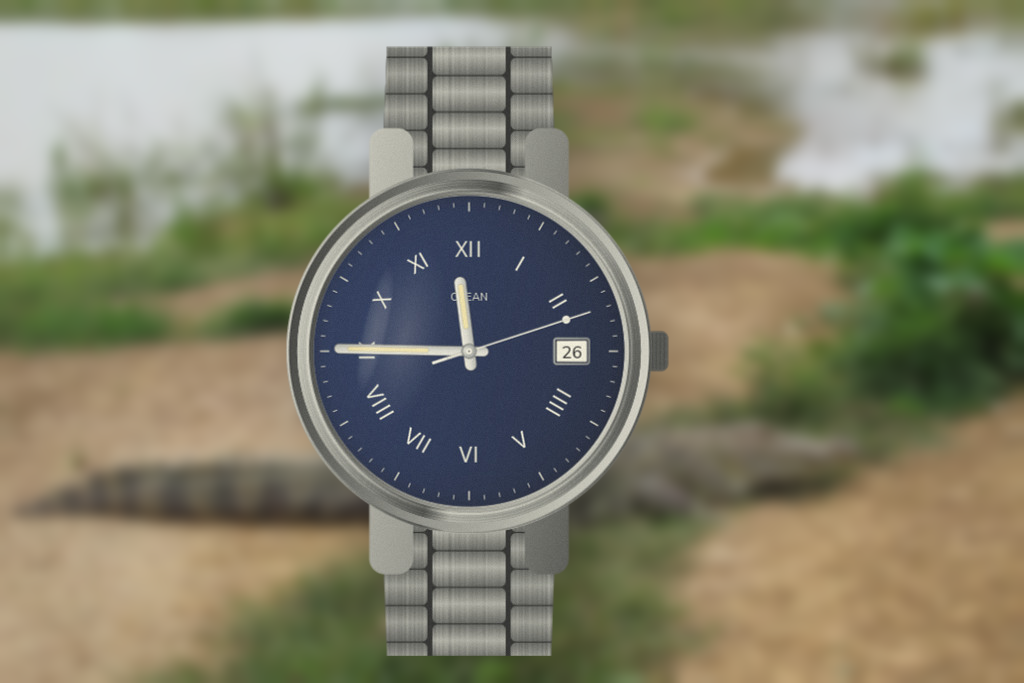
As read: 11h45m12s
